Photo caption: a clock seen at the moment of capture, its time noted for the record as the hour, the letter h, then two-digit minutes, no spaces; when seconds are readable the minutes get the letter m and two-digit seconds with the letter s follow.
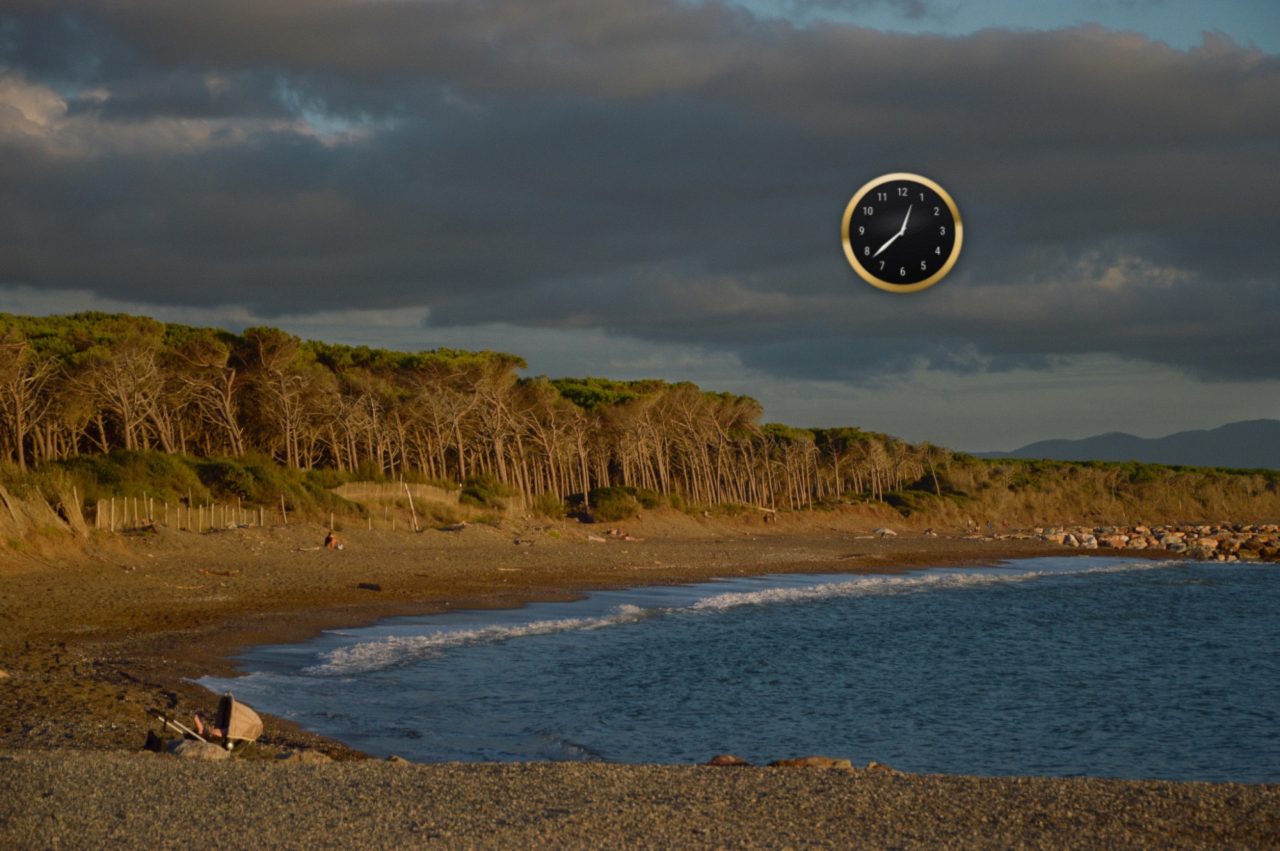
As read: 12h38
